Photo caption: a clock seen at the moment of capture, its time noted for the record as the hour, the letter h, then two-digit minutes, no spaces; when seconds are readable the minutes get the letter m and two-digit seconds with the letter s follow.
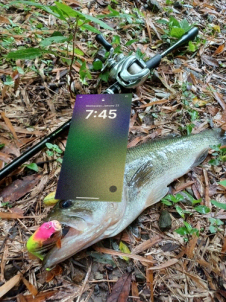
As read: 7h45
